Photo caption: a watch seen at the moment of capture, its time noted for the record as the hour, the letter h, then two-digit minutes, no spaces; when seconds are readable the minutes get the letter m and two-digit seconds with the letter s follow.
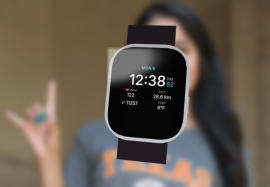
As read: 12h38
